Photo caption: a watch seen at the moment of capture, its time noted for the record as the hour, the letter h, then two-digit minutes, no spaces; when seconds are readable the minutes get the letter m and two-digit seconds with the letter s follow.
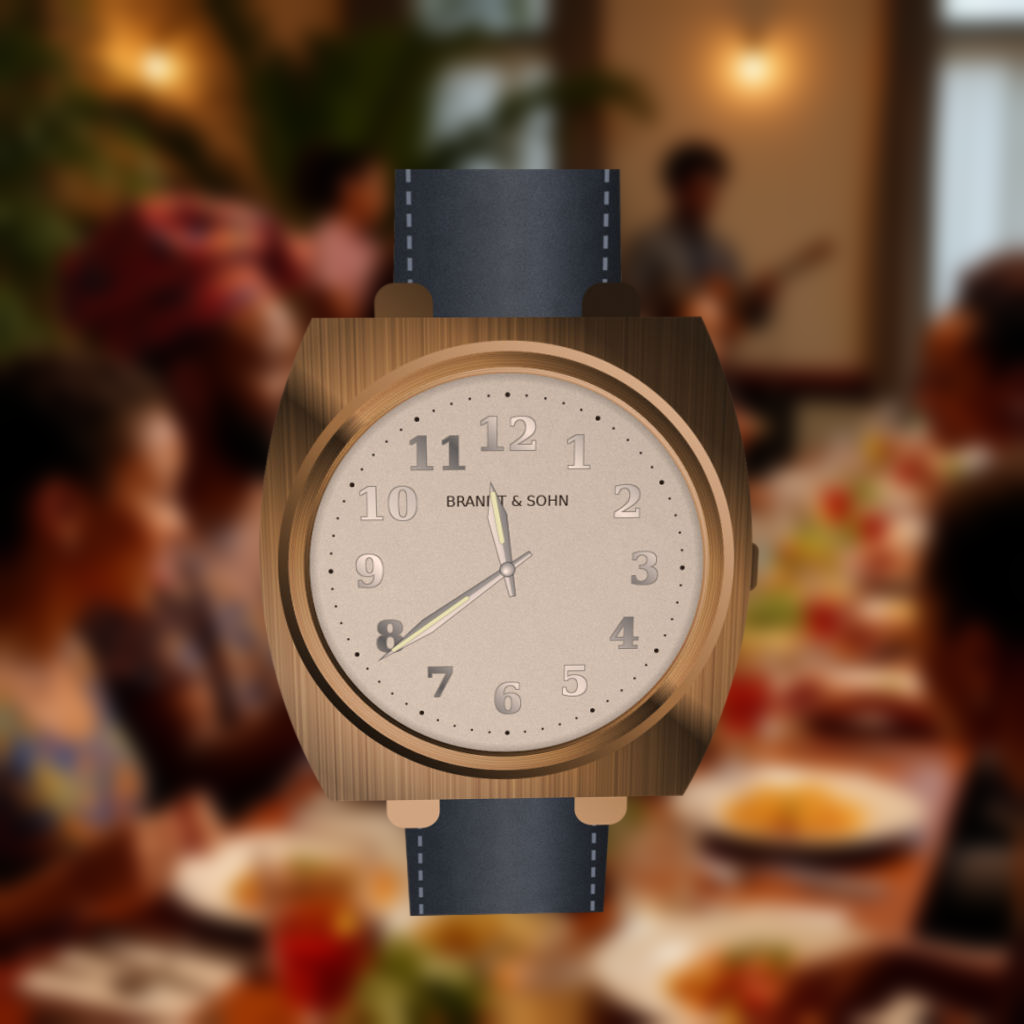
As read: 11h39
